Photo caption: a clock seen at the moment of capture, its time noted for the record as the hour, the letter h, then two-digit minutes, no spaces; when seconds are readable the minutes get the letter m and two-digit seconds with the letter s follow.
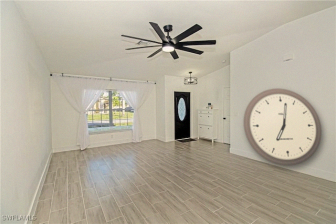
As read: 7h02
